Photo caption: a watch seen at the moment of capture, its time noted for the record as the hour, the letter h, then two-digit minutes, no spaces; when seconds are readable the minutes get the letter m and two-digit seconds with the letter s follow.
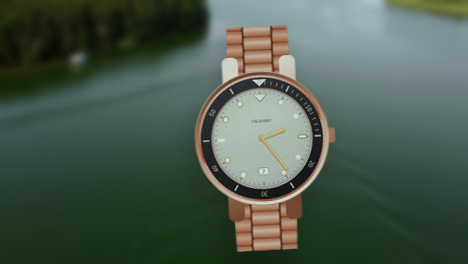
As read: 2h24
